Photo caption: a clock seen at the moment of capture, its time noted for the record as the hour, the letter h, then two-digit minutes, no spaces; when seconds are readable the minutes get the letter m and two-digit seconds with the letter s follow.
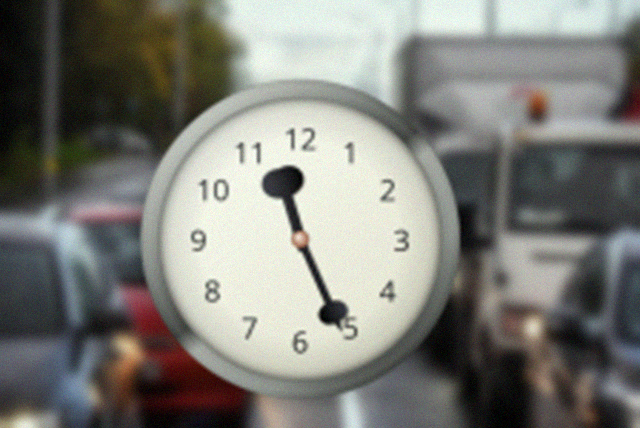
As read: 11h26
